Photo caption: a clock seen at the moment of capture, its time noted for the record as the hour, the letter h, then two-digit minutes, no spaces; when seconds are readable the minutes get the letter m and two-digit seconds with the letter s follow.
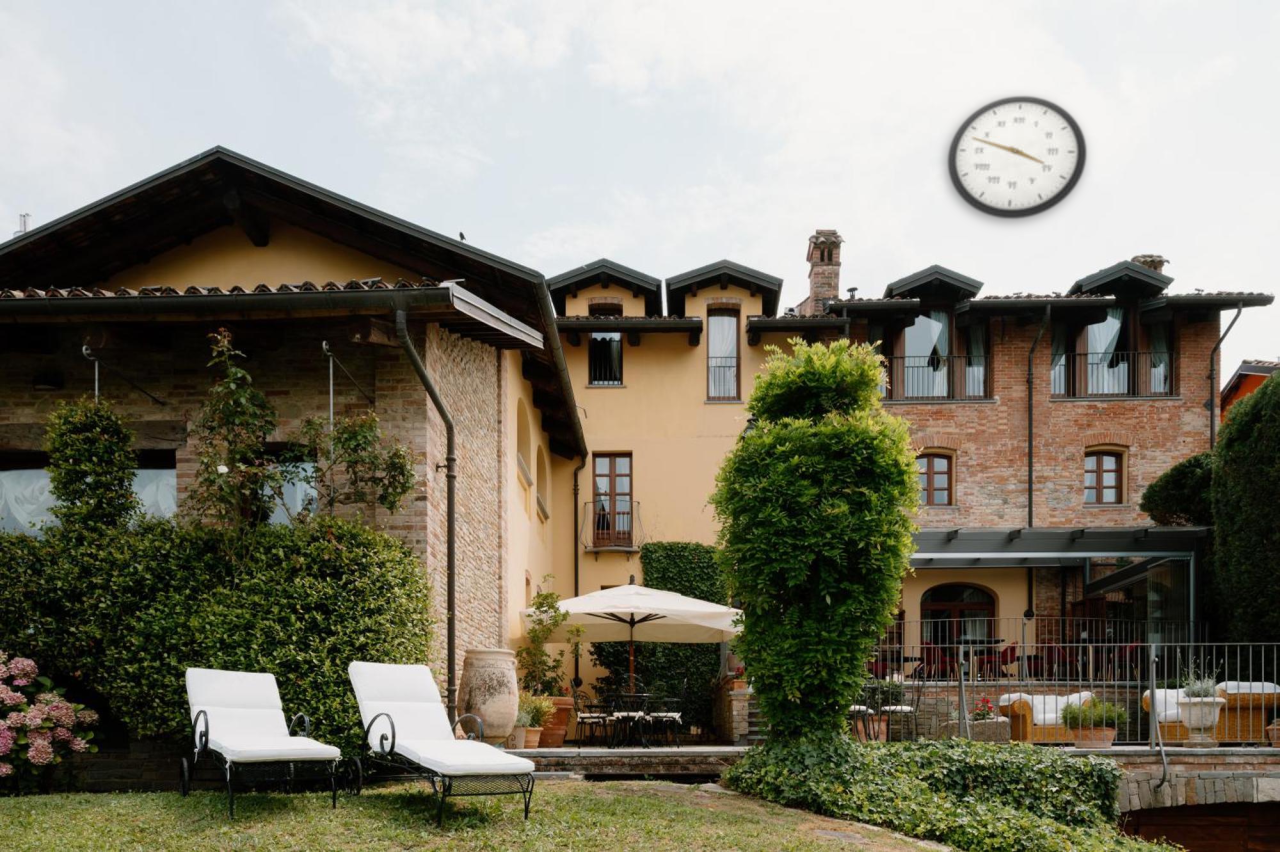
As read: 3h48
